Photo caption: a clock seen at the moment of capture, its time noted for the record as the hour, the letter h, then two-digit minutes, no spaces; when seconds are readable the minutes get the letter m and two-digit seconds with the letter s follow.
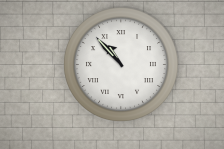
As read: 10h53
